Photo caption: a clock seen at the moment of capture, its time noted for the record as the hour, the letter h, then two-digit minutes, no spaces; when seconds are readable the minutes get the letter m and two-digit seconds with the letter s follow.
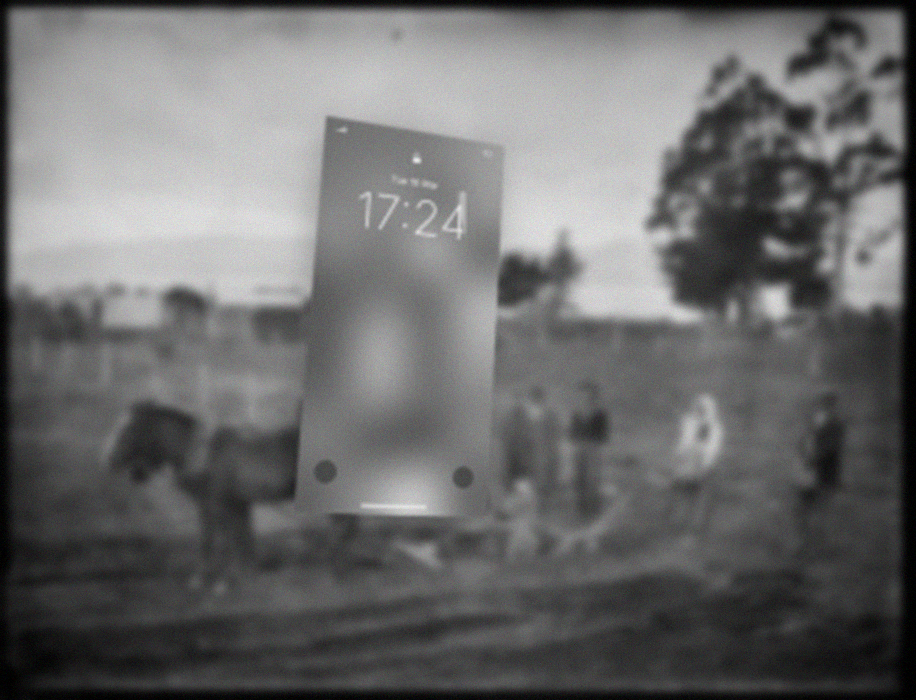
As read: 17h24
